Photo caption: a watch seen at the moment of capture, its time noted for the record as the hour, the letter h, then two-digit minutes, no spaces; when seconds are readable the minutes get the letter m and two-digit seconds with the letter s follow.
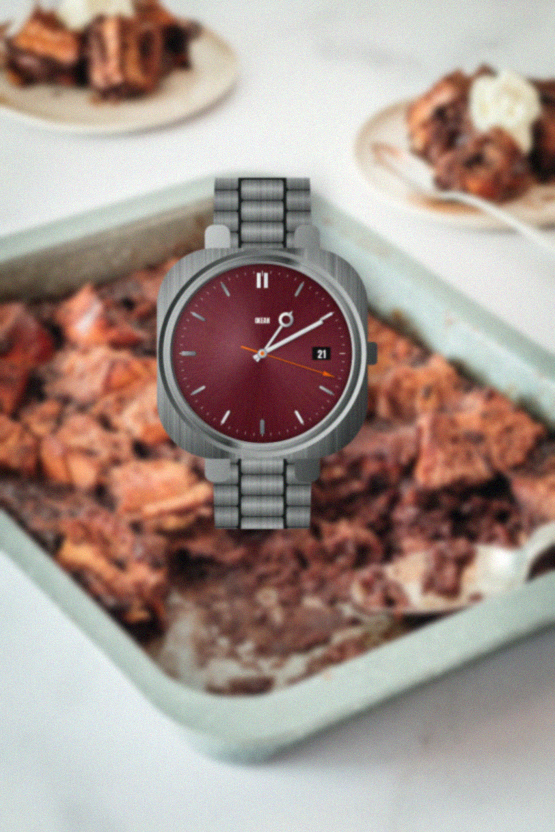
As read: 1h10m18s
